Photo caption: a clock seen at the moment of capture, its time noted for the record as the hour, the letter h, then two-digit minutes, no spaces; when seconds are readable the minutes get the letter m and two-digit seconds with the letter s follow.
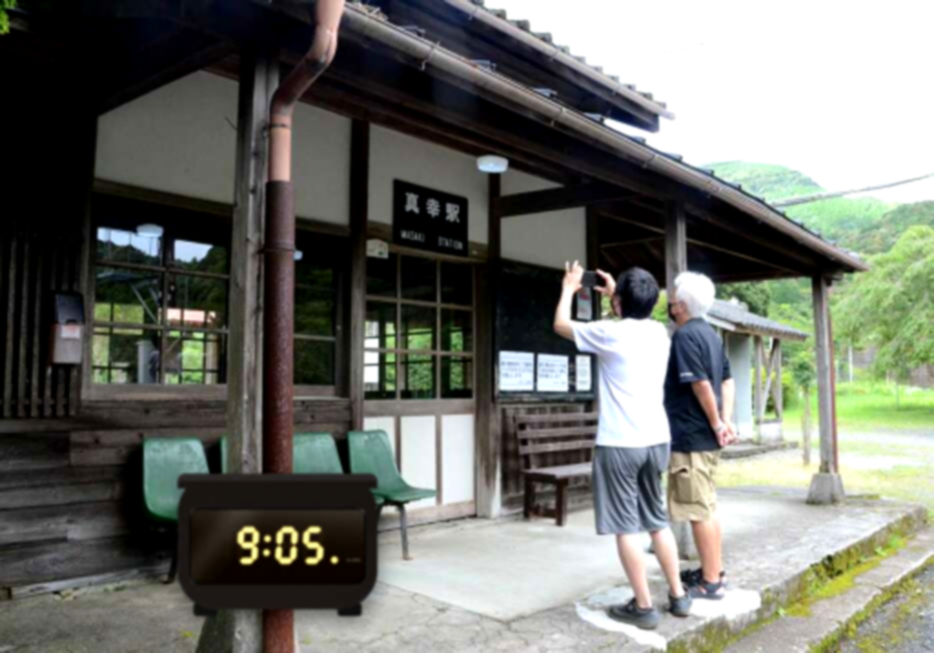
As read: 9h05
